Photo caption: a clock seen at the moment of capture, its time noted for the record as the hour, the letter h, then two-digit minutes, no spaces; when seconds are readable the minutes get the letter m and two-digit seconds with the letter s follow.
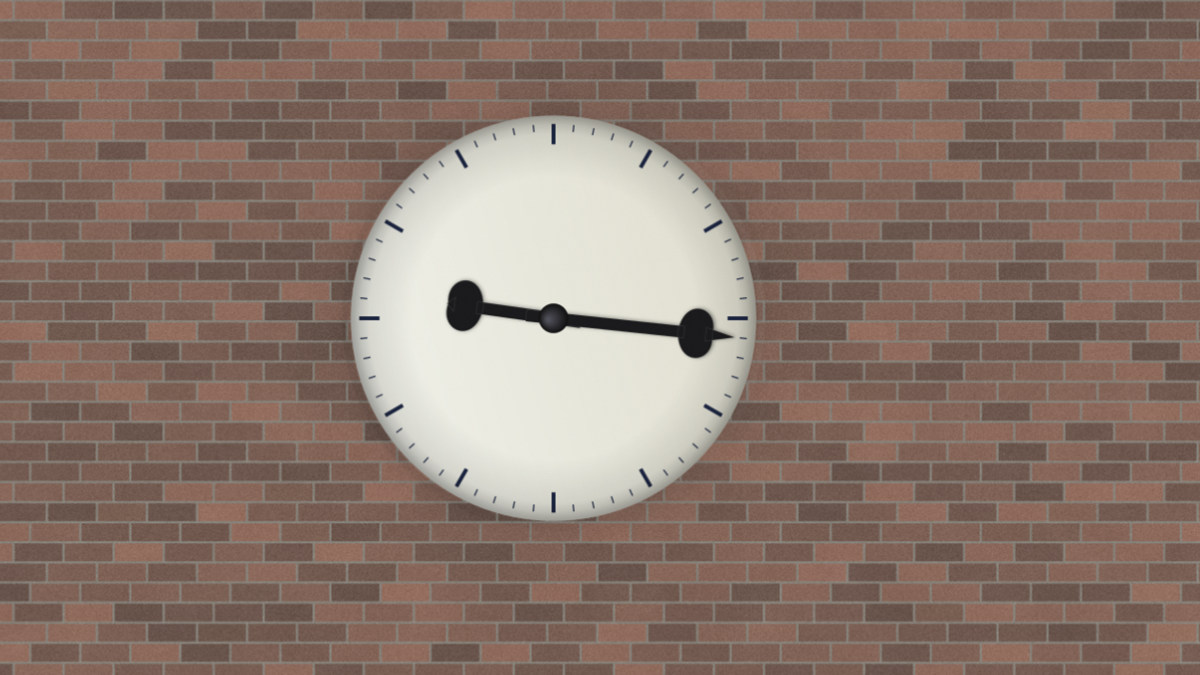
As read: 9h16
